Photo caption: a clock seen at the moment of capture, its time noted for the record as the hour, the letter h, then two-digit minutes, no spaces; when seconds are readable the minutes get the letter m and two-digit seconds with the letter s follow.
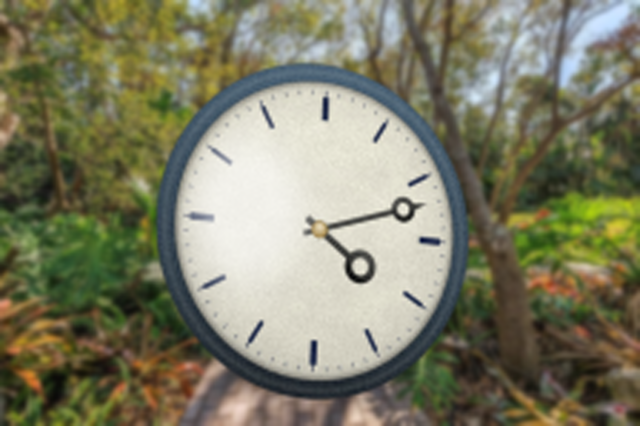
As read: 4h12
